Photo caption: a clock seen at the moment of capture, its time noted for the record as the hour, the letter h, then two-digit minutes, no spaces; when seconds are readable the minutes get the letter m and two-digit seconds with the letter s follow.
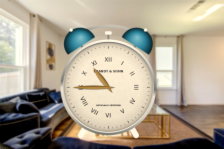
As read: 10h45
